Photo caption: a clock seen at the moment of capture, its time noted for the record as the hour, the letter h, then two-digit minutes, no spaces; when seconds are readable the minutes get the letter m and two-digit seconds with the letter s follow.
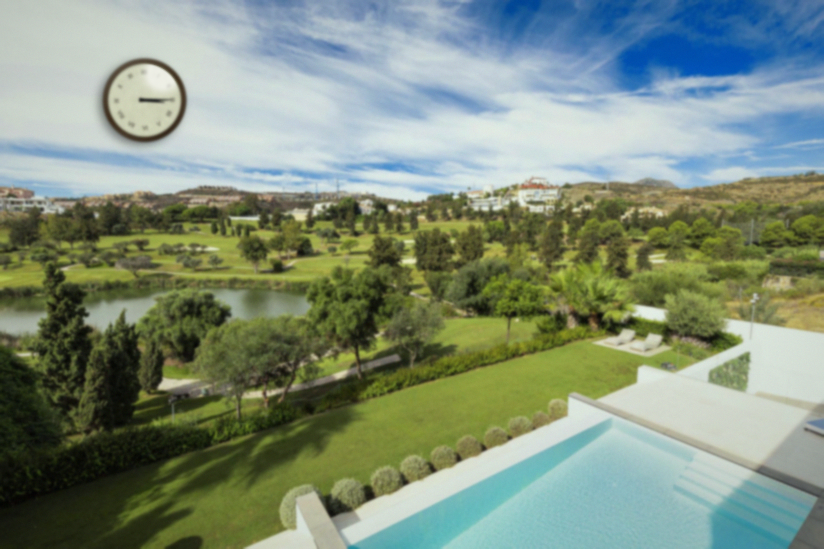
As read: 3h15
